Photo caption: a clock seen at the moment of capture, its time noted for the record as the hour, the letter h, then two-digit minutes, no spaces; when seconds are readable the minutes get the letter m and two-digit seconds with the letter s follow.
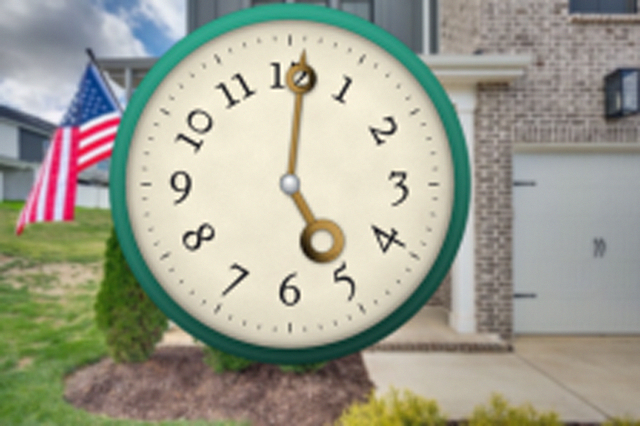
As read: 5h01
